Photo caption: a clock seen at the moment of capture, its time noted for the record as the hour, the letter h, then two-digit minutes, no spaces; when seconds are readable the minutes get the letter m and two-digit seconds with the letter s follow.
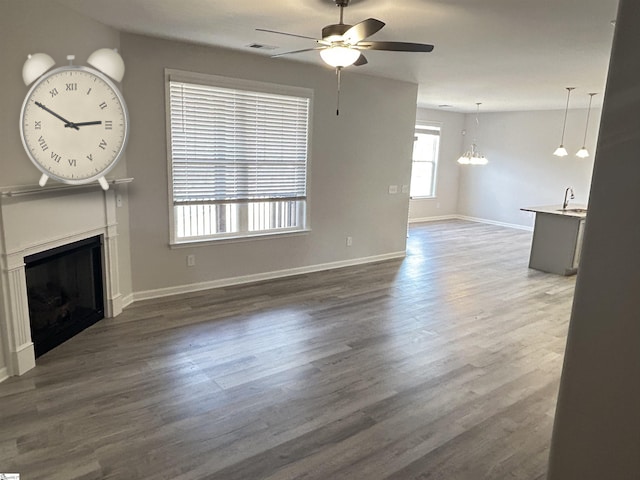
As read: 2h50
